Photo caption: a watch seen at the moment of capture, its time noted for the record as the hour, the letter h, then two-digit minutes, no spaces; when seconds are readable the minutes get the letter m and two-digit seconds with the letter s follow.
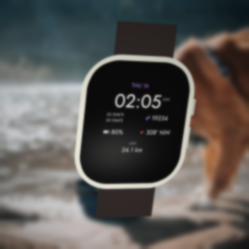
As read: 2h05
